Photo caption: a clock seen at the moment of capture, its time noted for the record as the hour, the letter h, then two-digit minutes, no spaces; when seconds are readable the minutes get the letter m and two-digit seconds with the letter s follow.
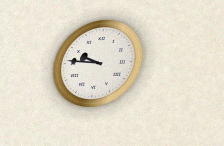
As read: 9h46
